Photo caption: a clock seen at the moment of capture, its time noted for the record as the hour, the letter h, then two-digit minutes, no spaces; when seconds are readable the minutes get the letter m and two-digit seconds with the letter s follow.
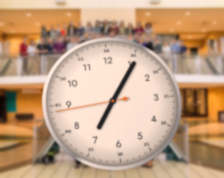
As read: 7h05m44s
